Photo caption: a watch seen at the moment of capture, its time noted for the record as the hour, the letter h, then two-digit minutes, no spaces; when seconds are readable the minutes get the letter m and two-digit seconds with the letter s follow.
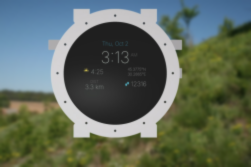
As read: 3h13
